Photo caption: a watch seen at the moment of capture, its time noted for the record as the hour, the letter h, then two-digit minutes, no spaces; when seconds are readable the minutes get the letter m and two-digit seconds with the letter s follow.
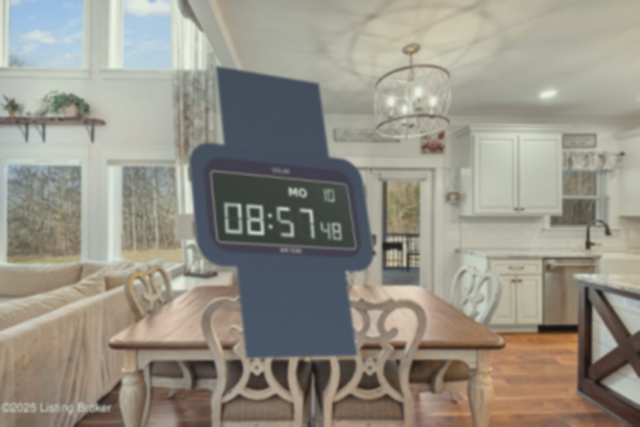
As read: 8h57m48s
